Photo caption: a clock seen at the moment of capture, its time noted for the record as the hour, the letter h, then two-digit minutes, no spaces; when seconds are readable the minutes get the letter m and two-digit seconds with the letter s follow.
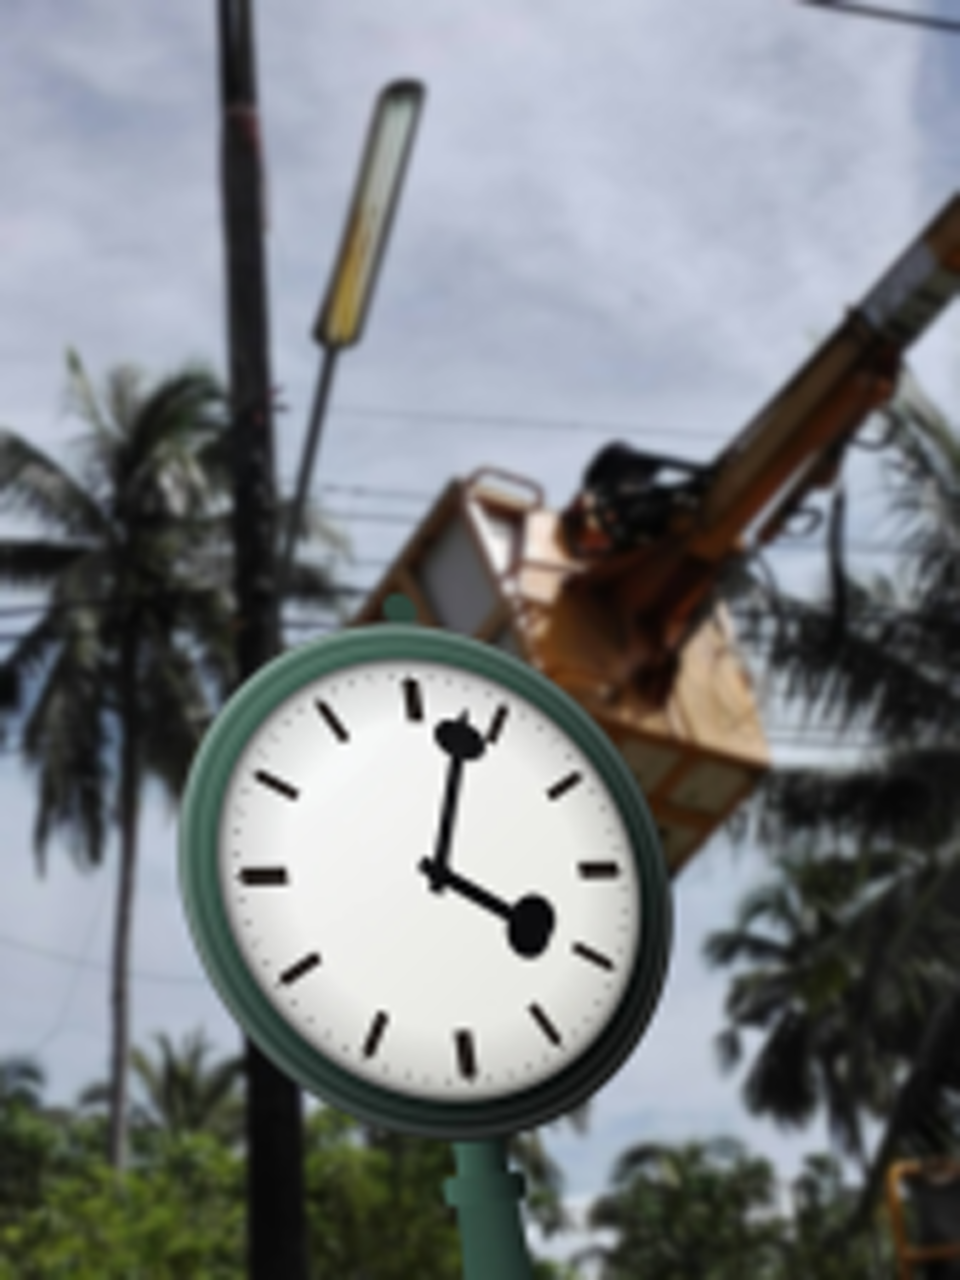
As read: 4h03
